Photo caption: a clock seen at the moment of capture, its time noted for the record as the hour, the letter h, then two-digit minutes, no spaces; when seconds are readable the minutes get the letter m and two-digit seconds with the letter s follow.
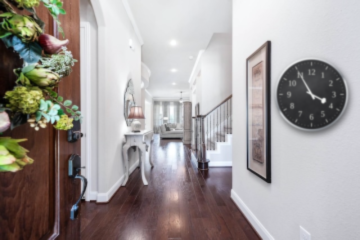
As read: 3h55
